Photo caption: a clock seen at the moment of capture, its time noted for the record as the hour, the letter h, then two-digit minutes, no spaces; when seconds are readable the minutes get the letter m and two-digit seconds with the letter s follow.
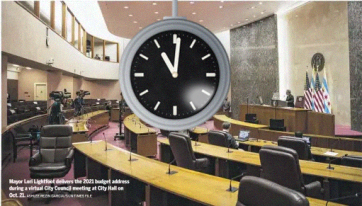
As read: 11h01
